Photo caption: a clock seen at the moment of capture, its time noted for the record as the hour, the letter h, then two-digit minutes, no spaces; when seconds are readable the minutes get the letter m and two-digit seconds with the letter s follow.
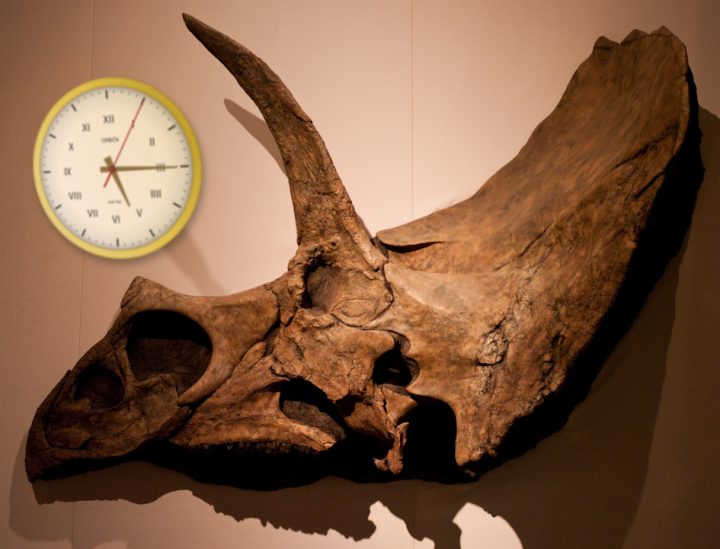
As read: 5h15m05s
